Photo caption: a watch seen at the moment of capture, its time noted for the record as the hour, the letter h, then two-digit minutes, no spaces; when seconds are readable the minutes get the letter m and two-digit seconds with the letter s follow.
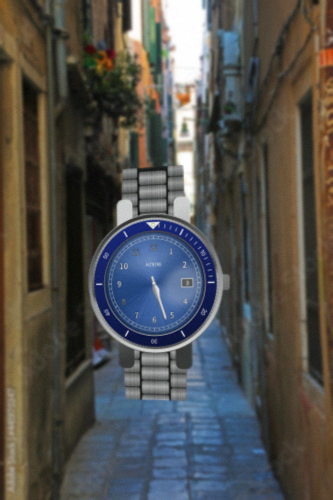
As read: 5h27
